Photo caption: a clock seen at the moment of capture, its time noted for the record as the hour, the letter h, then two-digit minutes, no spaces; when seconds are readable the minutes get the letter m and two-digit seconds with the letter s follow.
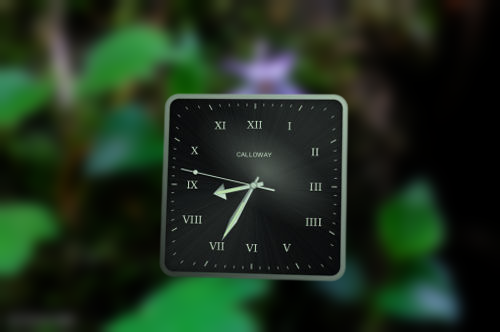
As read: 8h34m47s
